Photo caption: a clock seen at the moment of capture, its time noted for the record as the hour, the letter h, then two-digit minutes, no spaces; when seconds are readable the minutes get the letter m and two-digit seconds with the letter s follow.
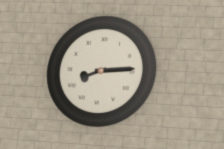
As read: 8h14
